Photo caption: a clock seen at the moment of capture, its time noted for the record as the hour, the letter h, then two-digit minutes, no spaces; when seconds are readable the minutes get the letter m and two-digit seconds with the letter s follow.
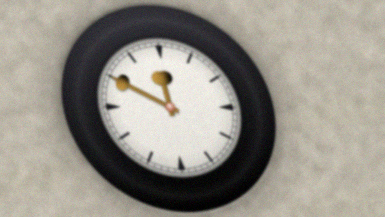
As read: 11h50
